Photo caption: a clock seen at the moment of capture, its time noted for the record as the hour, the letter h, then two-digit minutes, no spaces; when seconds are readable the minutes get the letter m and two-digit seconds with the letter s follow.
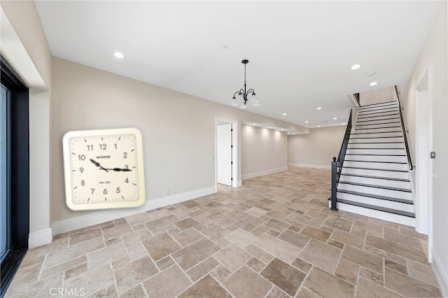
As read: 10h16
